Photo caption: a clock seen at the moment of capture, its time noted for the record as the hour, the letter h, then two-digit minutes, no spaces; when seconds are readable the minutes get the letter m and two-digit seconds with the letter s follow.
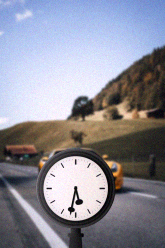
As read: 5h32
